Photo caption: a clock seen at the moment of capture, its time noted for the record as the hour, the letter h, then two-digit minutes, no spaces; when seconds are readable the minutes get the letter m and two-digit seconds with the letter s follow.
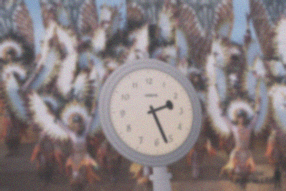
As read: 2h27
